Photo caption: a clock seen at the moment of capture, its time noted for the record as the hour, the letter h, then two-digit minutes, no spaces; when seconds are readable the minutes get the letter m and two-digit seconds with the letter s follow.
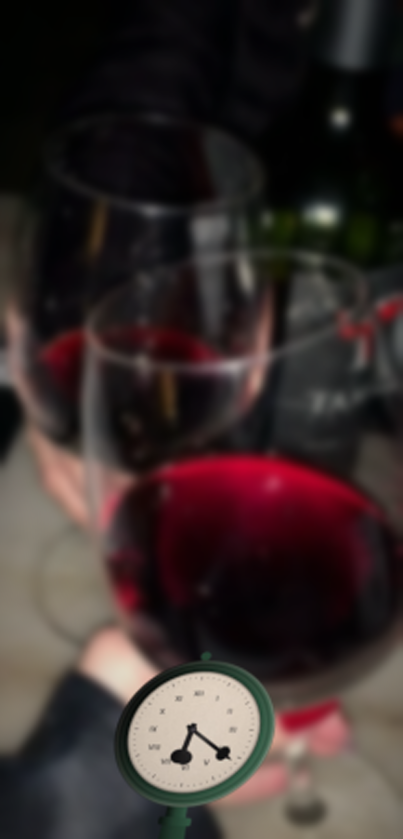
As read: 6h21
